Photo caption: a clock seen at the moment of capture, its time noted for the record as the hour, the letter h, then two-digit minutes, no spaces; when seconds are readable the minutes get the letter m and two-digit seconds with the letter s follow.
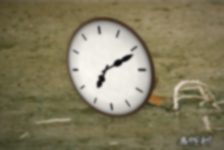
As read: 7h11
